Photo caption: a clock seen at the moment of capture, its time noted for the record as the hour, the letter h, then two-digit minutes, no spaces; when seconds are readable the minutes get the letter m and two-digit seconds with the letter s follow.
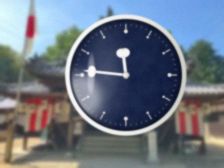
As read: 11h46
